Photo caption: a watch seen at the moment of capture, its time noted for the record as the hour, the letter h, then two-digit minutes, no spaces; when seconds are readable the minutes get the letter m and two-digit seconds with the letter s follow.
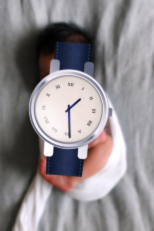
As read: 1h29
